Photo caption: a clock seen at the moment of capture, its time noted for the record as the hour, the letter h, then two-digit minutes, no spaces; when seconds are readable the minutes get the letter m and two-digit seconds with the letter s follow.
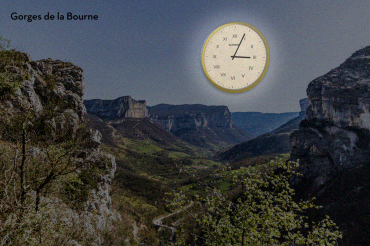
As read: 3h04
